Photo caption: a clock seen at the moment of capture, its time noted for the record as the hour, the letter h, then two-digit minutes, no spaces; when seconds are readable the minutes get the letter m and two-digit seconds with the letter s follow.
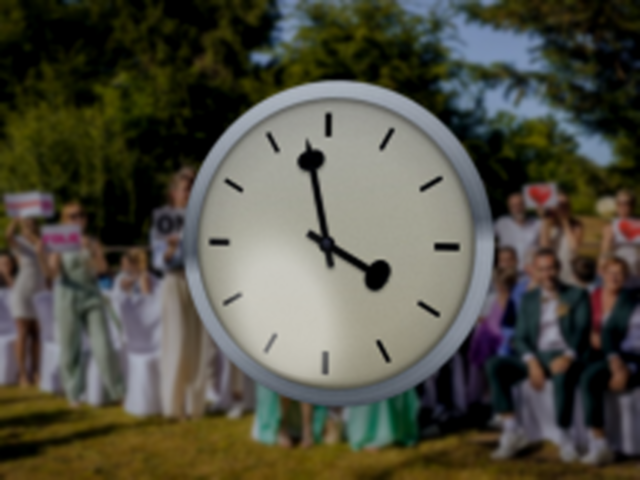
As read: 3h58
